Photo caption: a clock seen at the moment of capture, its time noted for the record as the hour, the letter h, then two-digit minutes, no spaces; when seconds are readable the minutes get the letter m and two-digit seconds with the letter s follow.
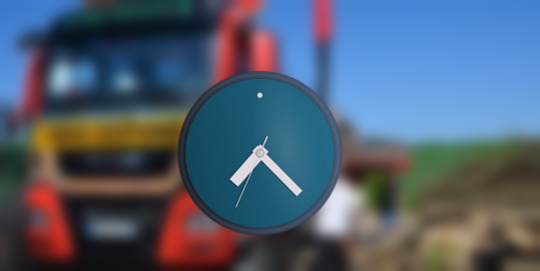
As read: 7h22m34s
